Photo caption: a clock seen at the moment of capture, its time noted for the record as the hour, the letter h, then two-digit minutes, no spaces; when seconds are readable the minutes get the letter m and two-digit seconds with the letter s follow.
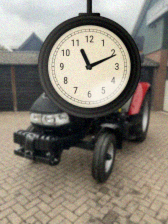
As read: 11h11
